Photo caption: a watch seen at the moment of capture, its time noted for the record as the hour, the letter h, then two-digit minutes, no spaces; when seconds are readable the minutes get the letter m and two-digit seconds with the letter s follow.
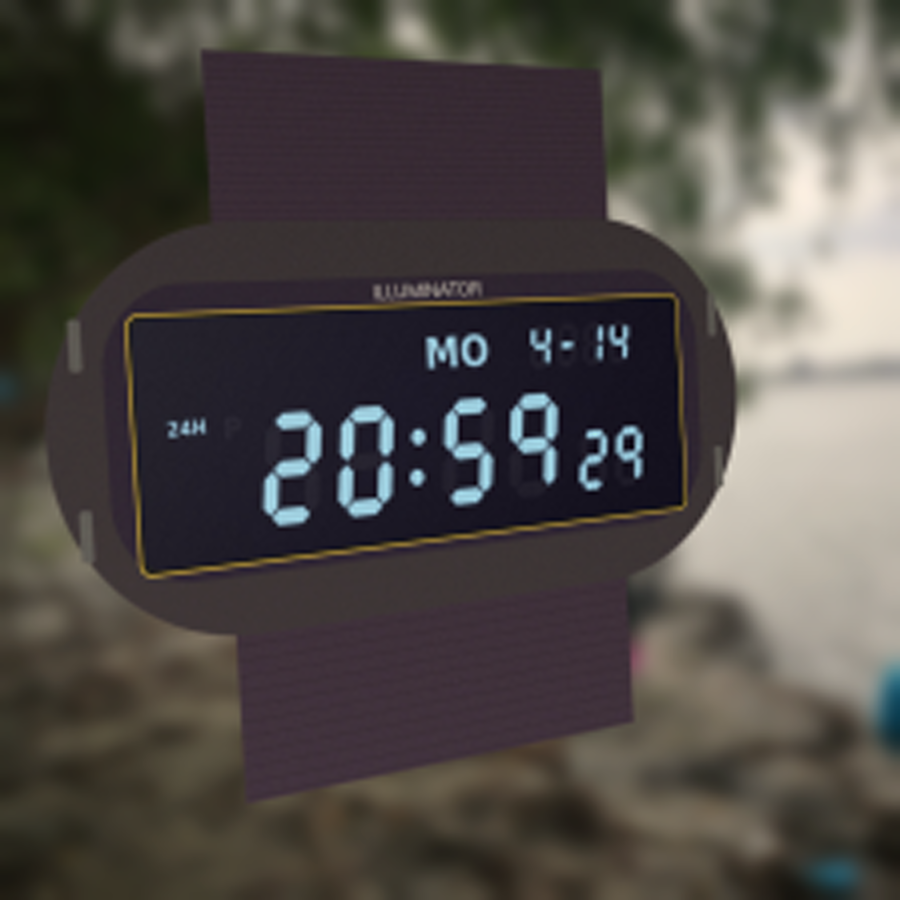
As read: 20h59m29s
